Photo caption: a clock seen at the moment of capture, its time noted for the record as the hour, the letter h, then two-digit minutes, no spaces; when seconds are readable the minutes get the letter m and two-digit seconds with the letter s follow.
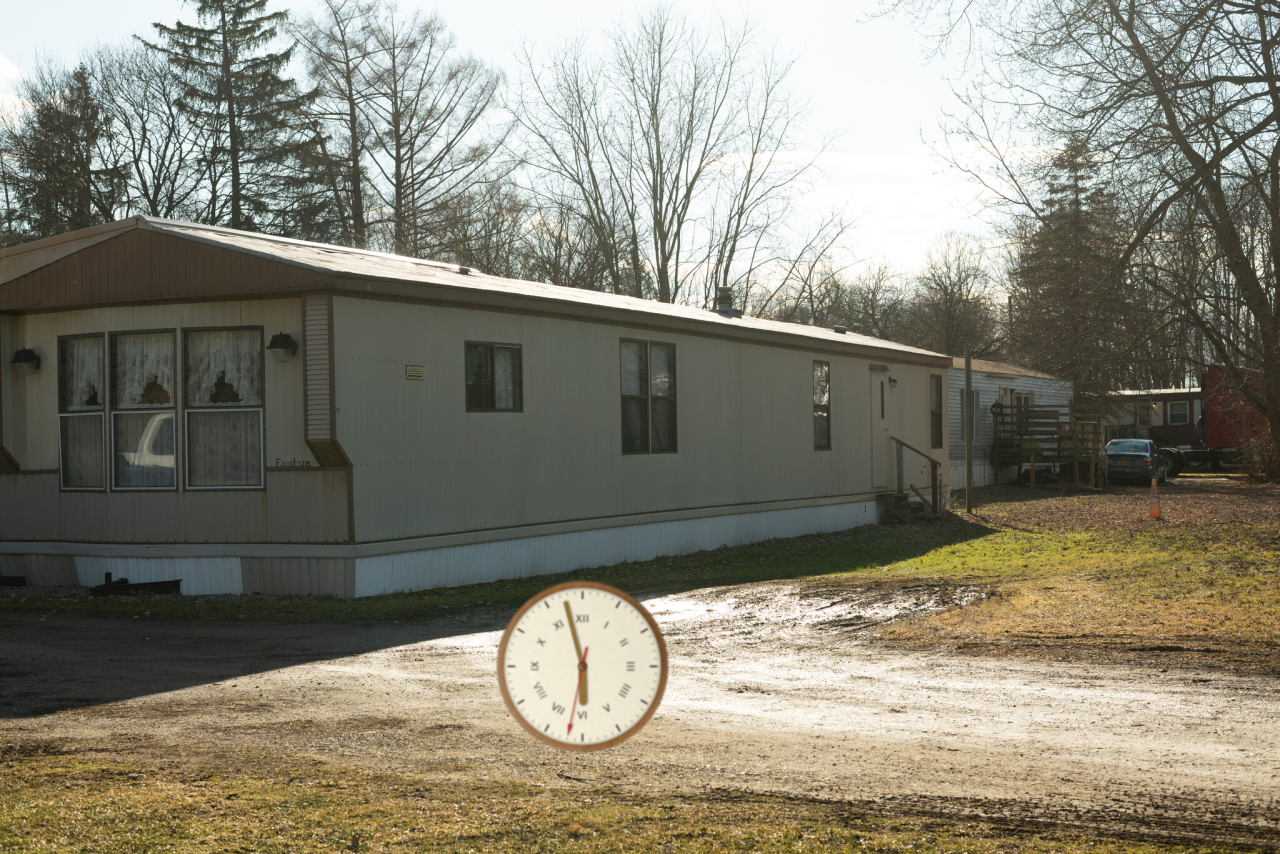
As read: 5h57m32s
